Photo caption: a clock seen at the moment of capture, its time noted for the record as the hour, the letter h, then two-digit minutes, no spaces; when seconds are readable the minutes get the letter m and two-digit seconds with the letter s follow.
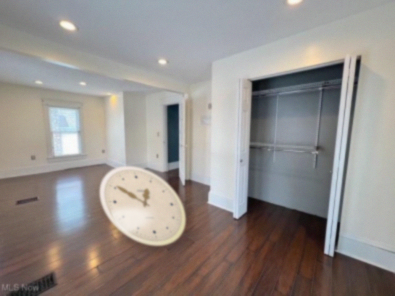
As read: 12h51
